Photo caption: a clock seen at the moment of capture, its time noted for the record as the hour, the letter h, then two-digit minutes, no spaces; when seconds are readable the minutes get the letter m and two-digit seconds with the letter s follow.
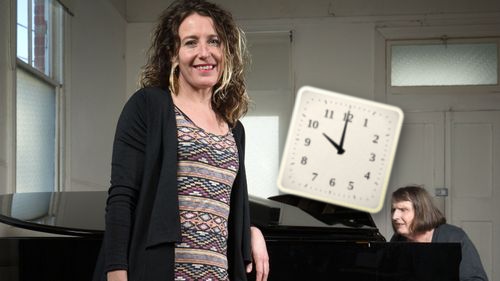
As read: 10h00
